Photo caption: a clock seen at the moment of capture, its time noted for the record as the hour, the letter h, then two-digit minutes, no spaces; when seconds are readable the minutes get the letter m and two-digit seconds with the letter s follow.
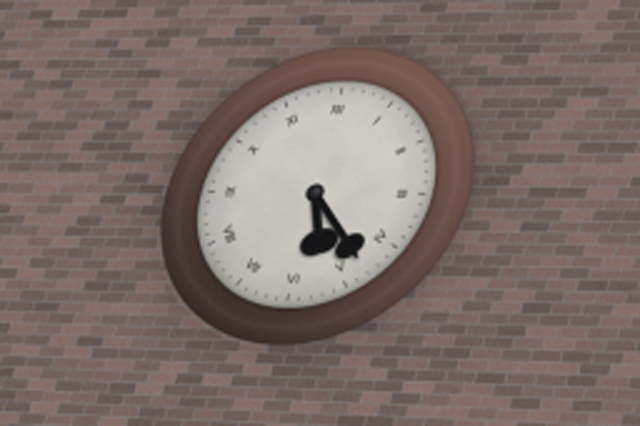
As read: 5h23
